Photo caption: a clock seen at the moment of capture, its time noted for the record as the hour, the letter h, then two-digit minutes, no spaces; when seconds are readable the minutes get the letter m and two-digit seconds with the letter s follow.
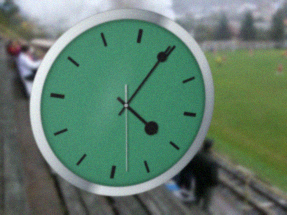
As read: 4h04m28s
